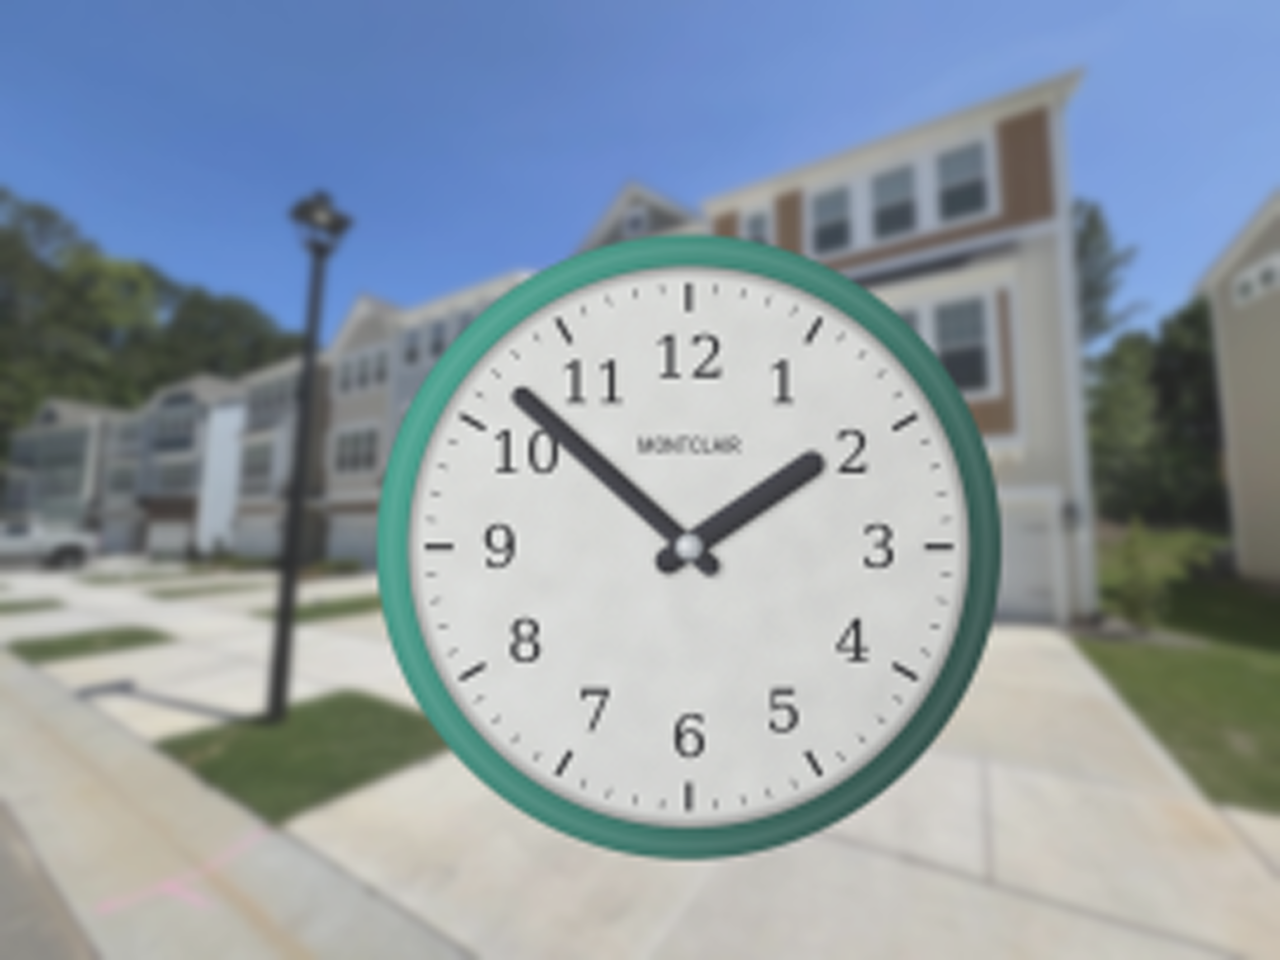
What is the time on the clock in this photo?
1:52
